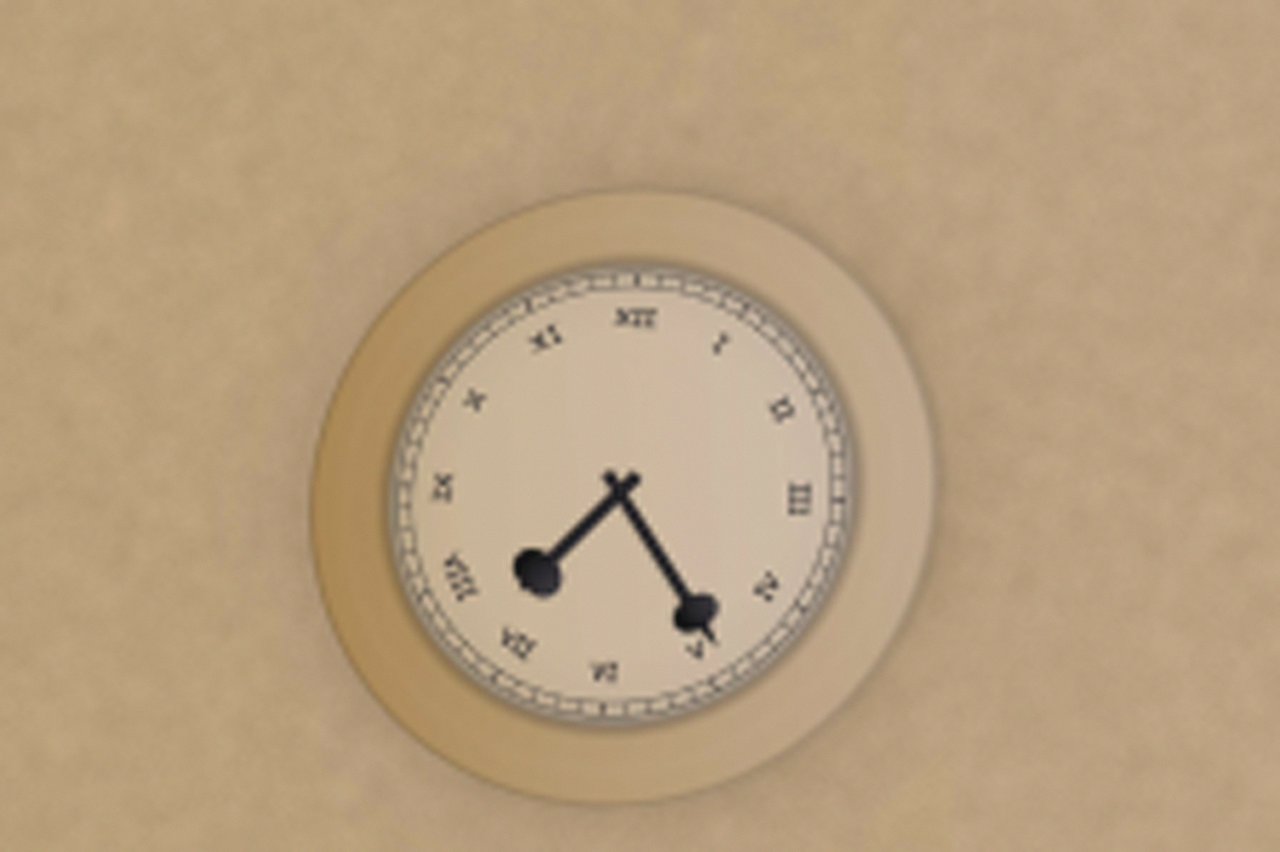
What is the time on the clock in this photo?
7:24
